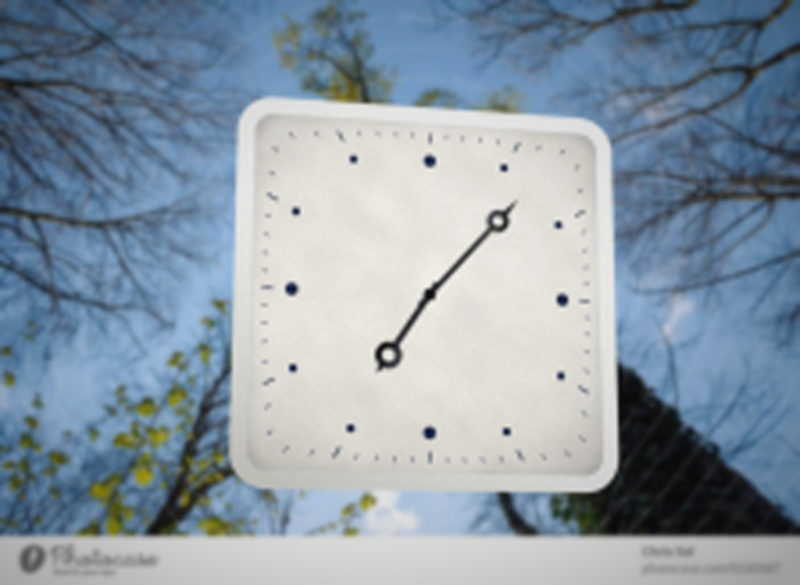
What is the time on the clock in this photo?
7:07
